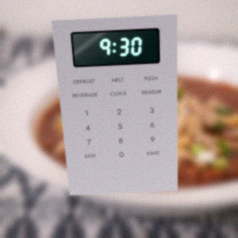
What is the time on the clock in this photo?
9:30
